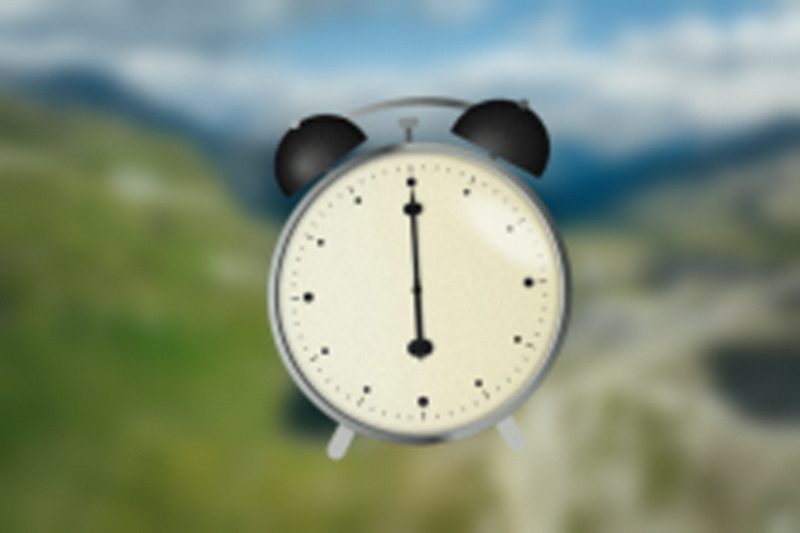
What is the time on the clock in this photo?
6:00
